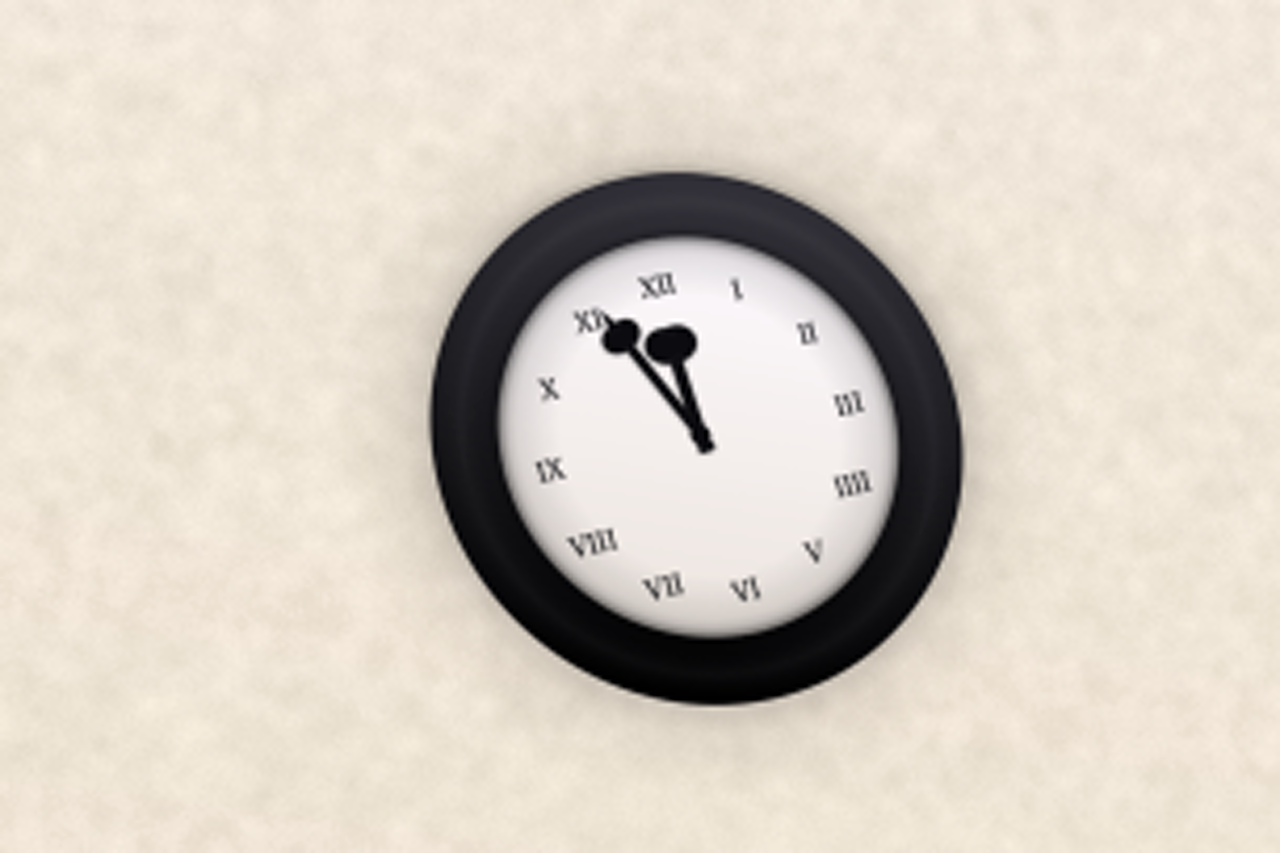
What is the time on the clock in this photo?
11:56
